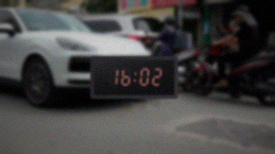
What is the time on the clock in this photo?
16:02
